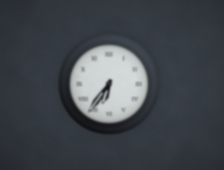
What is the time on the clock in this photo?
6:36
